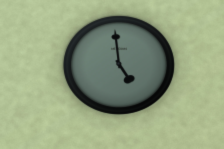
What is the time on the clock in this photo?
4:59
